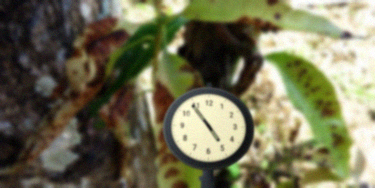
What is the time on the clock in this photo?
4:54
